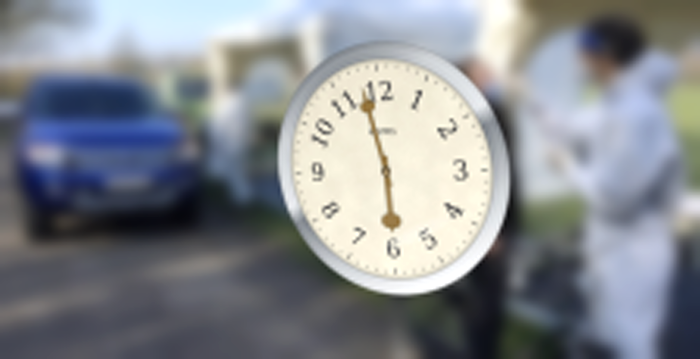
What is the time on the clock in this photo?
5:58
